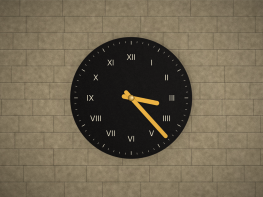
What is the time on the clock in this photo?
3:23
